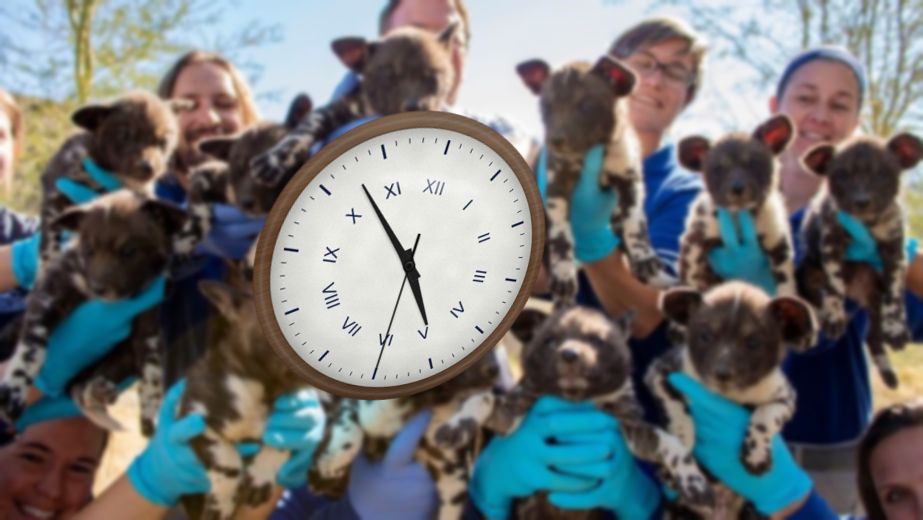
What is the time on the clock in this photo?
4:52:30
